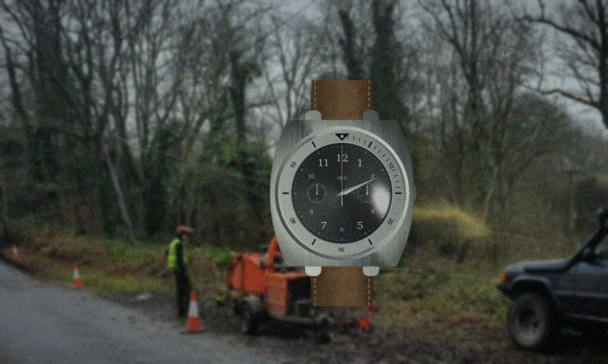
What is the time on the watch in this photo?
2:11
